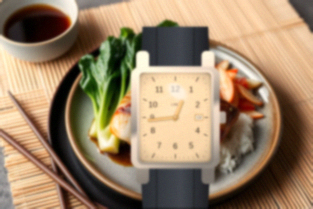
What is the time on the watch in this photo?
12:44
